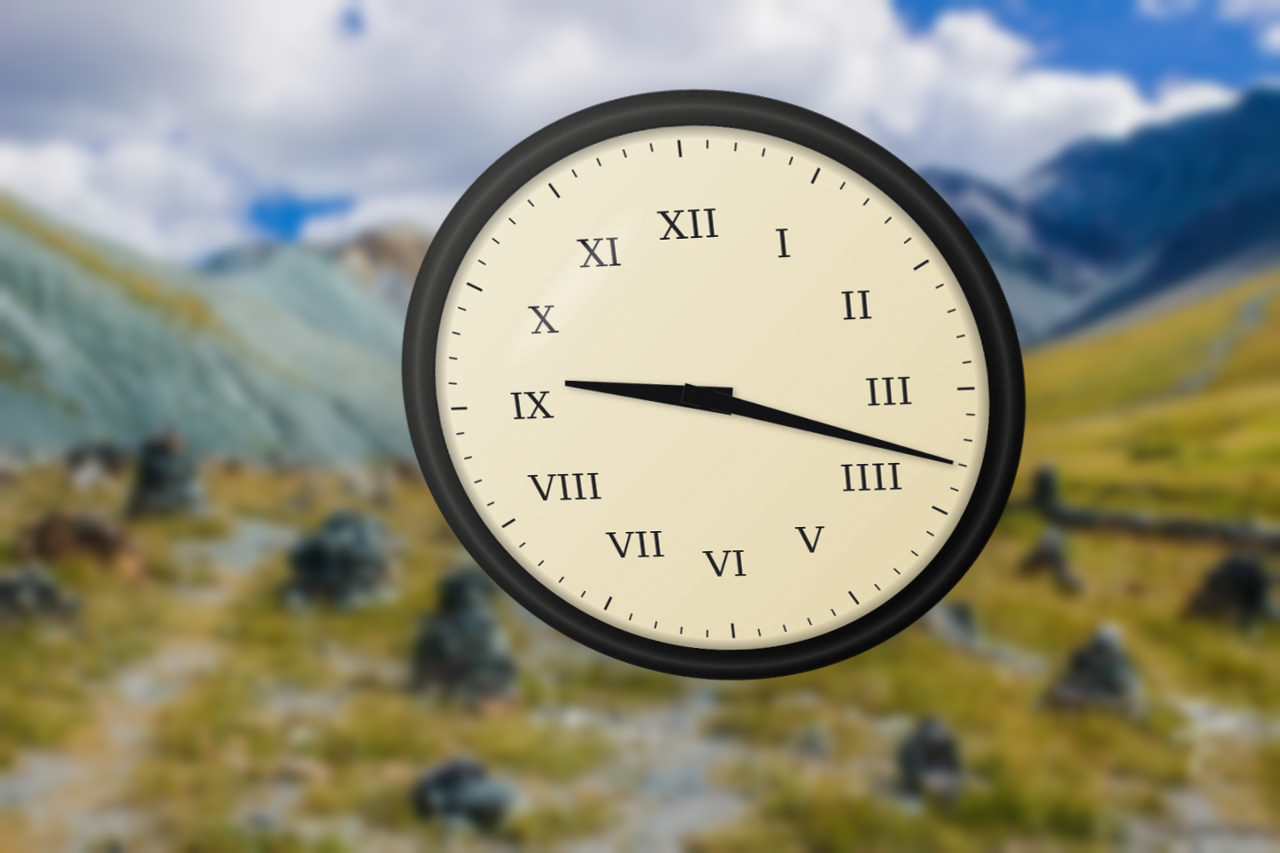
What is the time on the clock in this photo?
9:18
